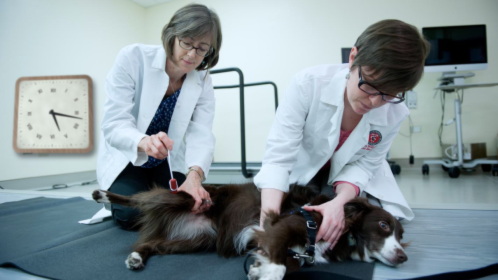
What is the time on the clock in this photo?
5:17
